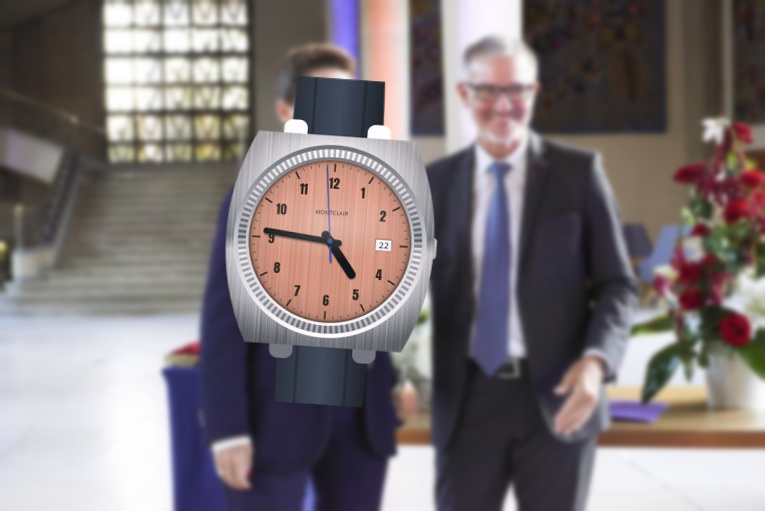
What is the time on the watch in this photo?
4:45:59
